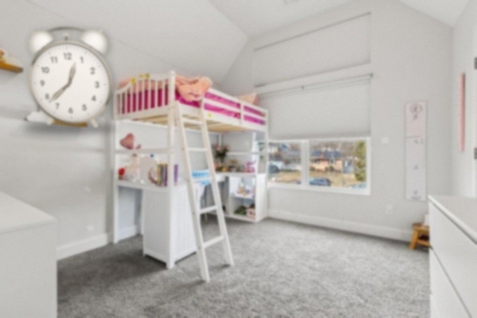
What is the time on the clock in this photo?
12:38
